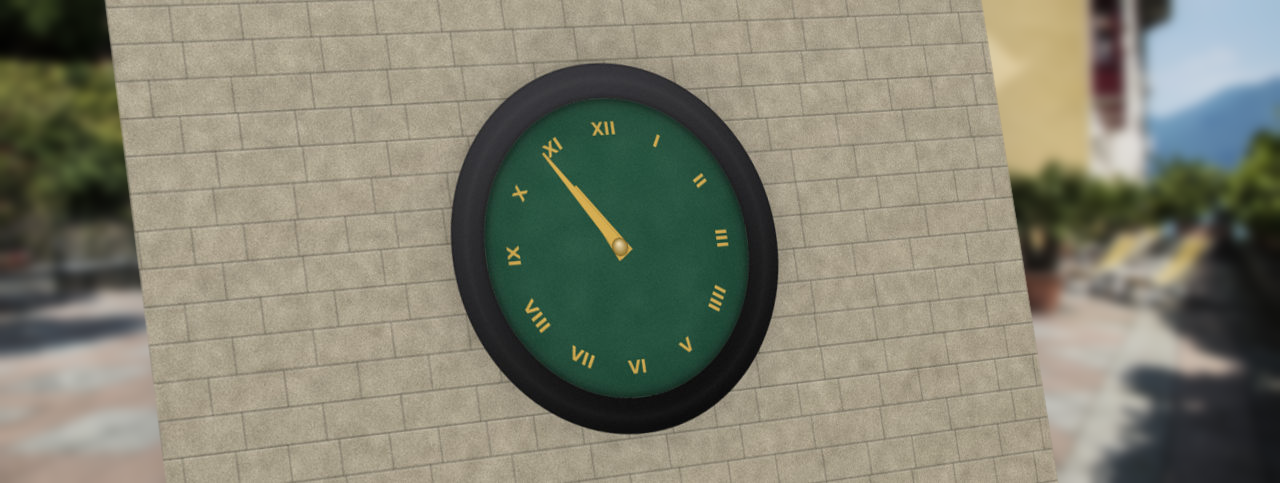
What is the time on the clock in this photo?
10:54
